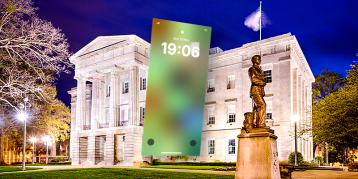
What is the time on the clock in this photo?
19:06
